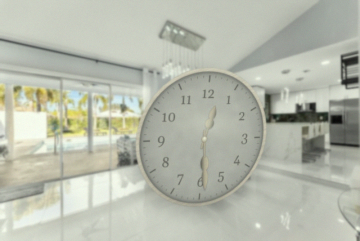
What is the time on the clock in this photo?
12:29
